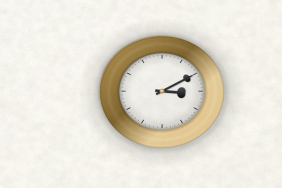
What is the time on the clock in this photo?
3:10
